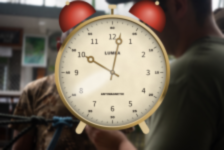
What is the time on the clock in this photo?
10:02
